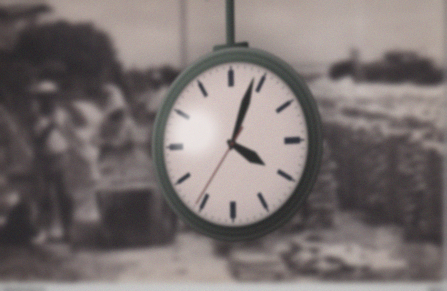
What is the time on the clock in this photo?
4:03:36
